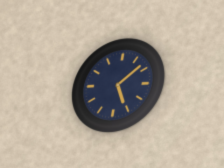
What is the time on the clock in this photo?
5:08
